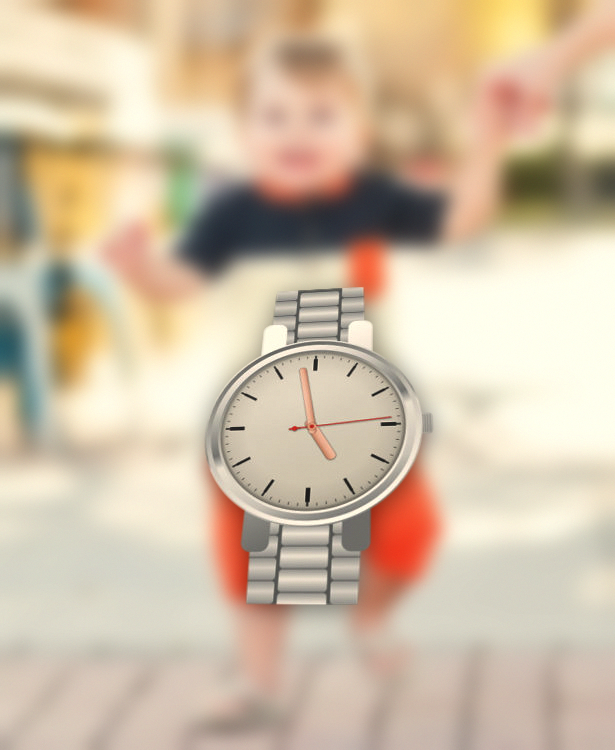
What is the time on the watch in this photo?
4:58:14
